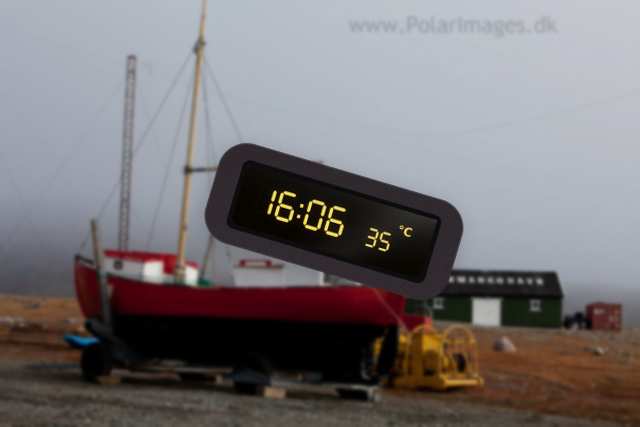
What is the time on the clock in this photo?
16:06
